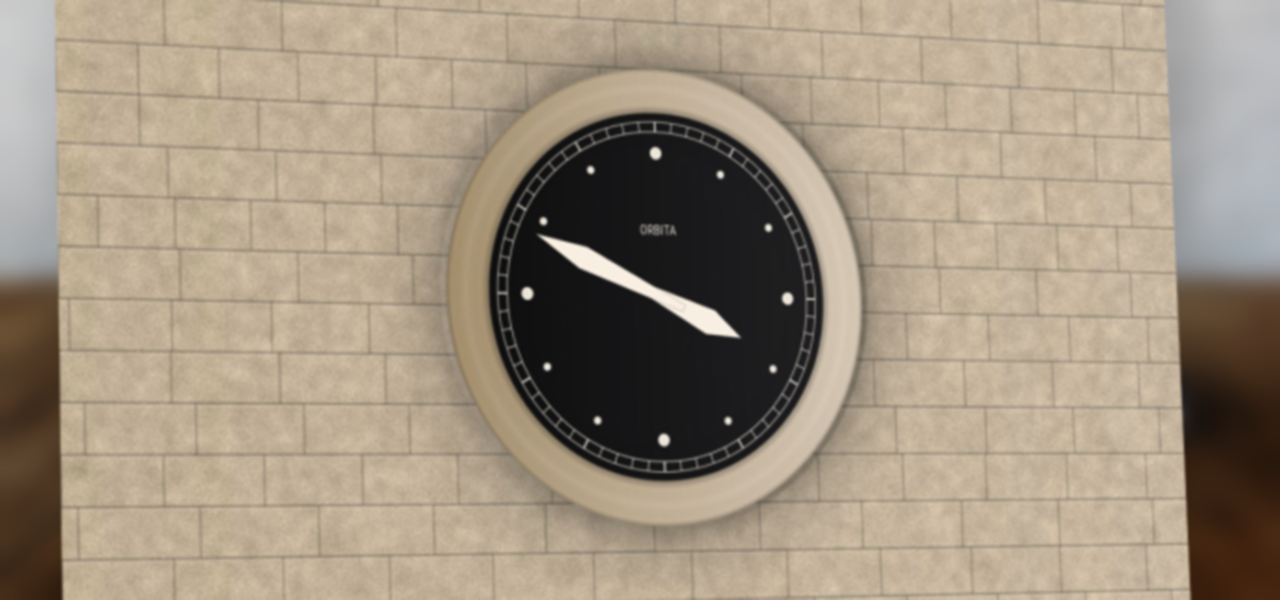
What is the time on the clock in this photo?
3:49
